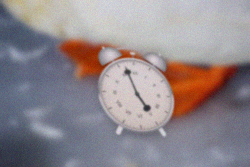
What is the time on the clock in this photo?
4:57
